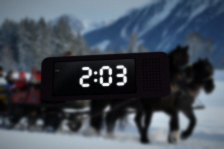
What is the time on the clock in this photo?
2:03
